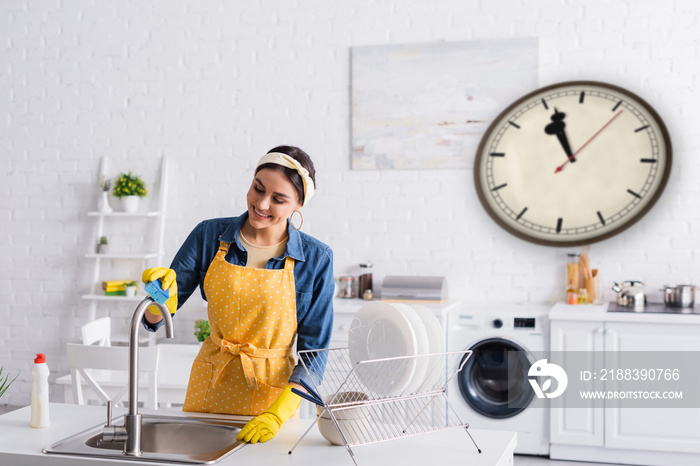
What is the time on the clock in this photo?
10:56:06
